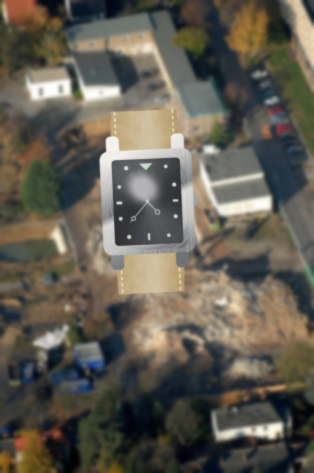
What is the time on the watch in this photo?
4:37
